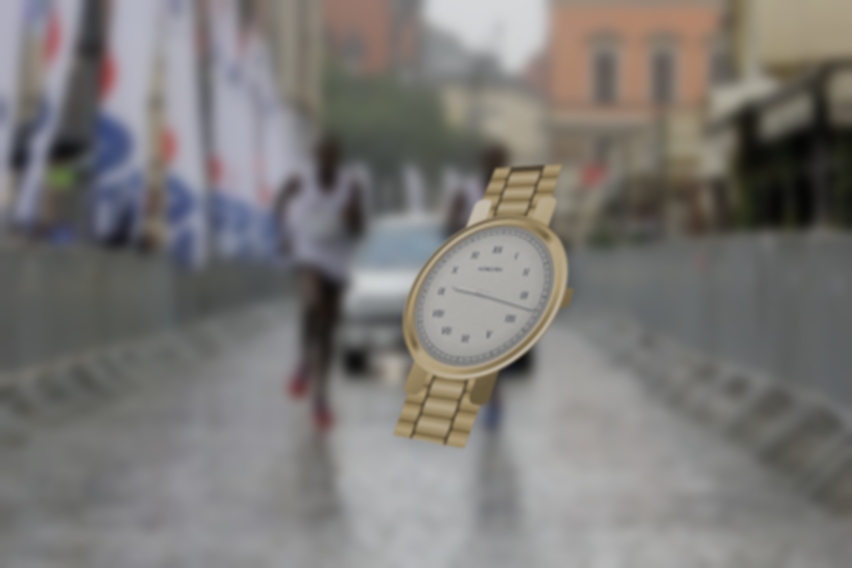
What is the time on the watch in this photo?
9:17
